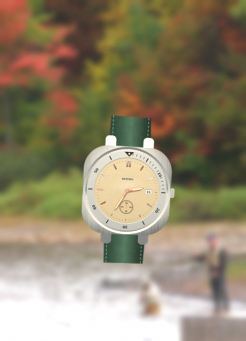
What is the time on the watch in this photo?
2:35
